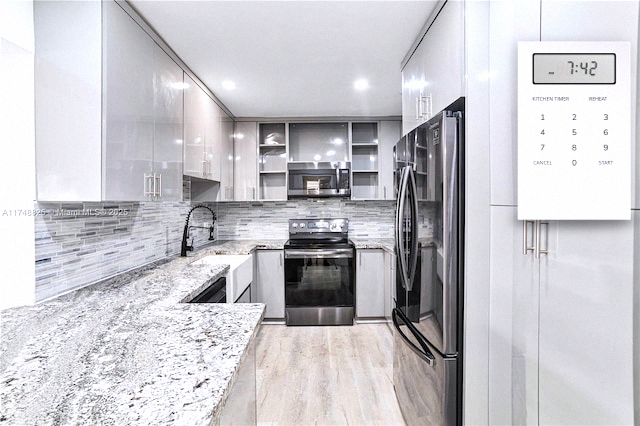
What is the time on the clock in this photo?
7:42
